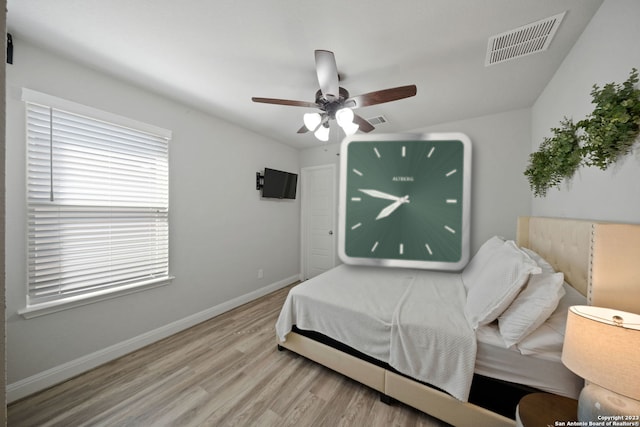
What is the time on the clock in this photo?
7:47
